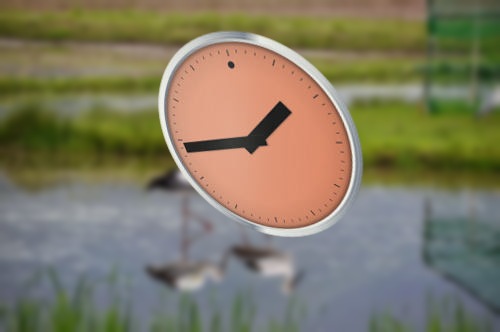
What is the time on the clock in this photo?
1:44
